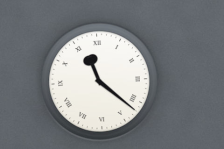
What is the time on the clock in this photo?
11:22
